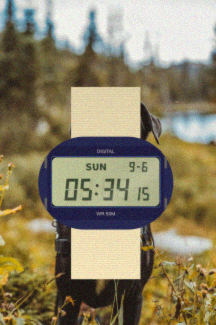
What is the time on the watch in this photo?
5:34:15
